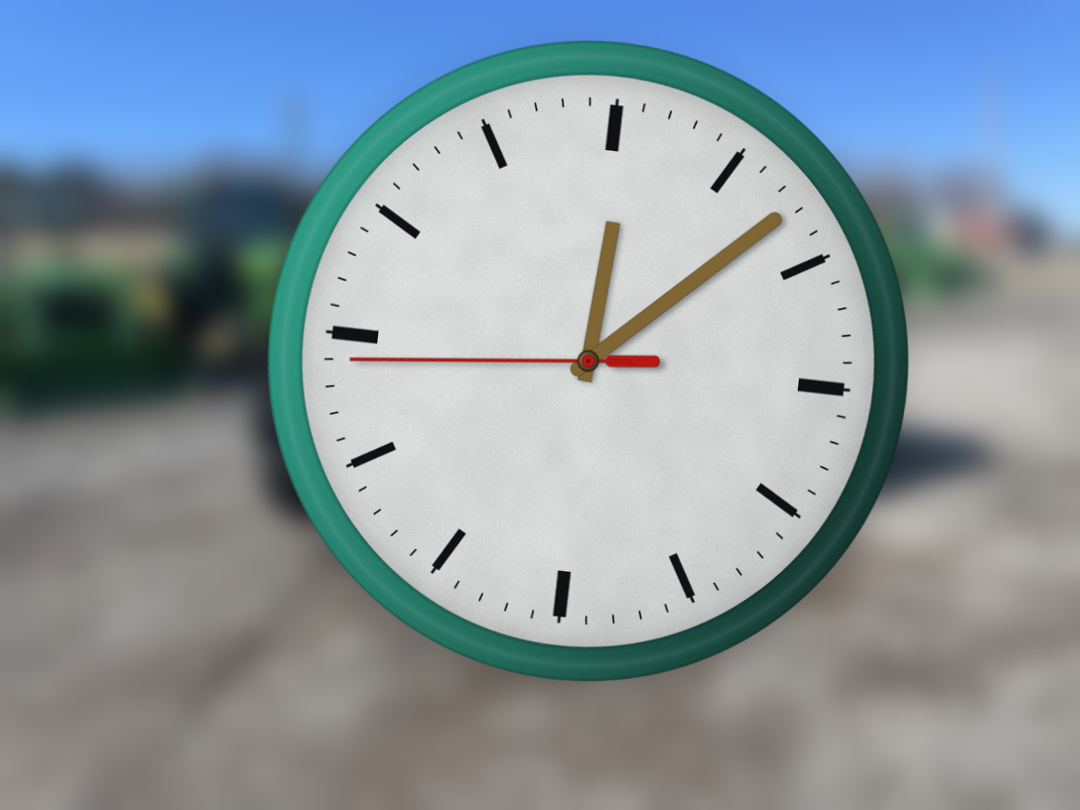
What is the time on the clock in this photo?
12:07:44
